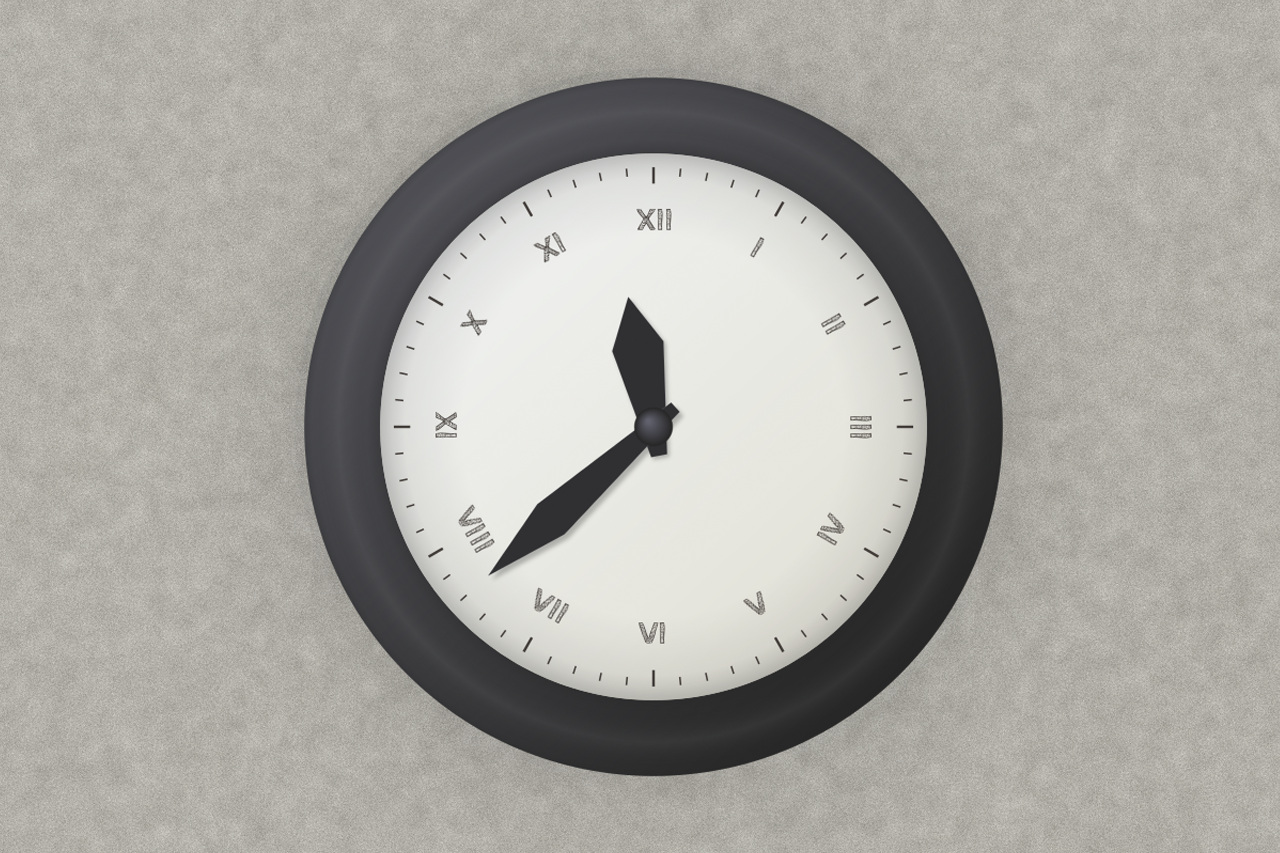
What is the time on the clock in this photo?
11:38
